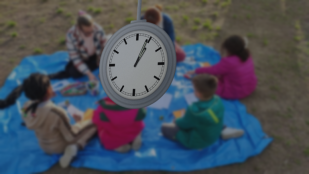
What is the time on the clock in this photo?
1:04
